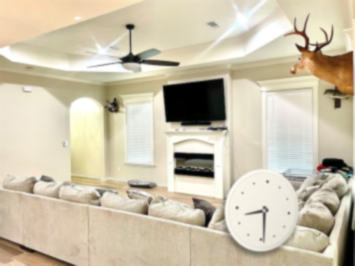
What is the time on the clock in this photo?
8:29
